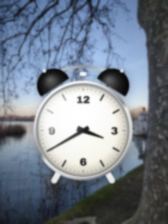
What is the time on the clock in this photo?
3:40
